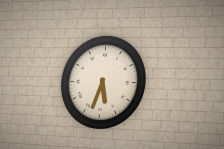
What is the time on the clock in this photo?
5:33
